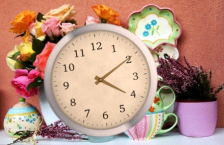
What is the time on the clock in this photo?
4:10
